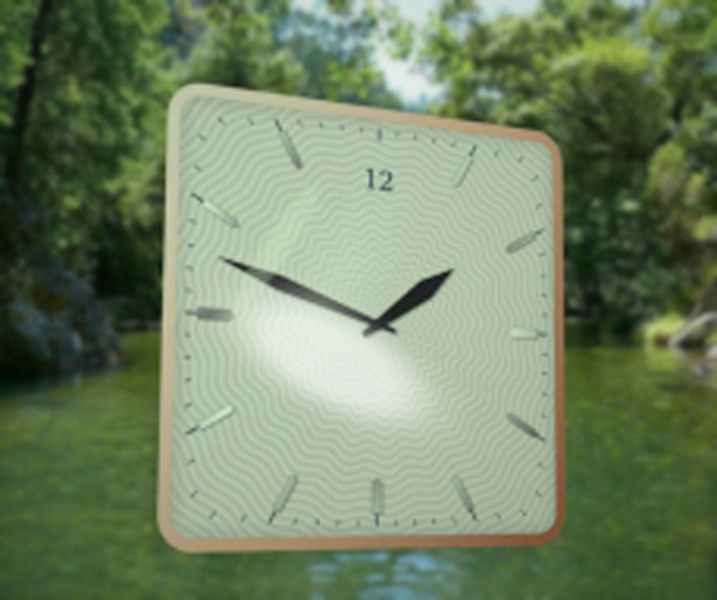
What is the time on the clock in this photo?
1:48
